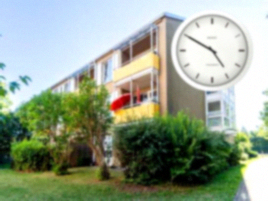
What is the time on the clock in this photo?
4:50
